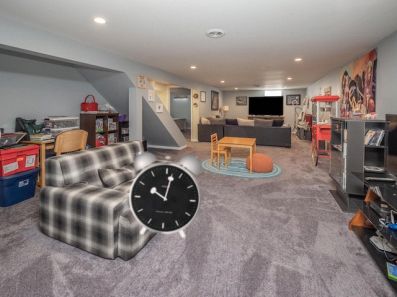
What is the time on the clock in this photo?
10:02
